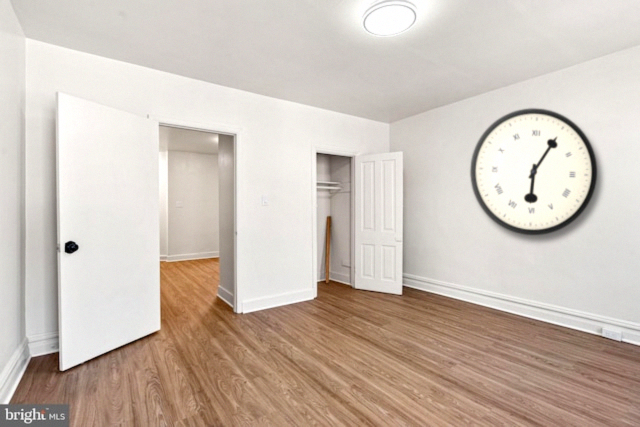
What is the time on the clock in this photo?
6:05
